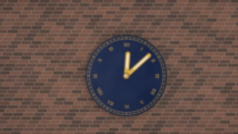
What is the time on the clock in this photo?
12:08
